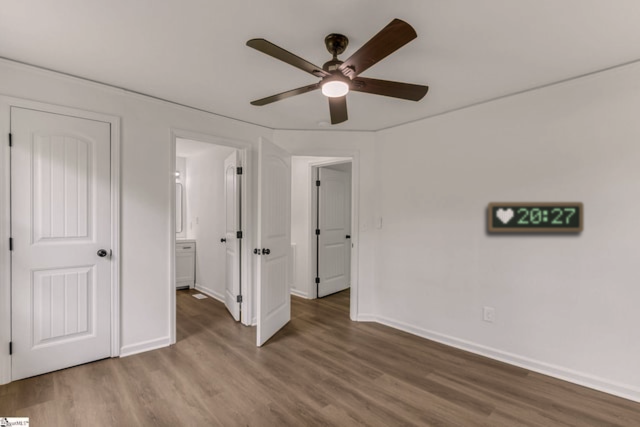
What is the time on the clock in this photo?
20:27
